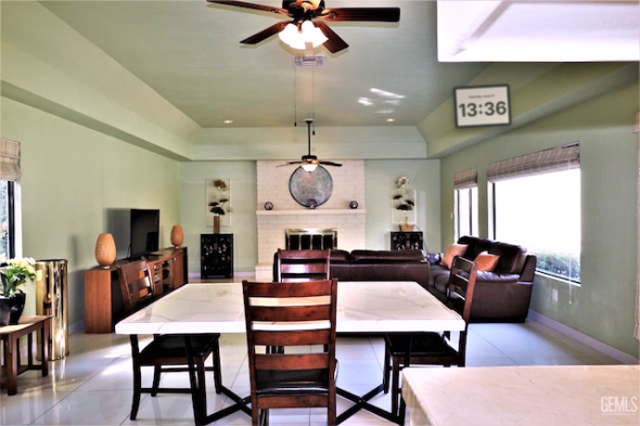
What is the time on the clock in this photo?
13:36
